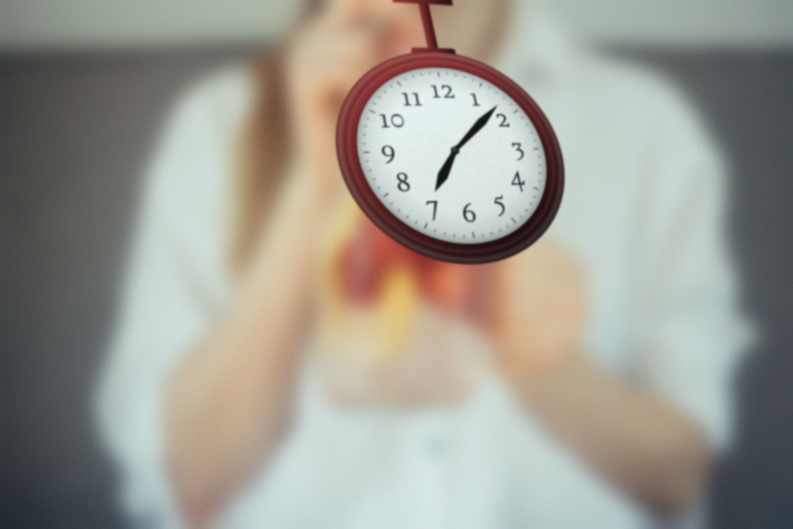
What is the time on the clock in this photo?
7:08
